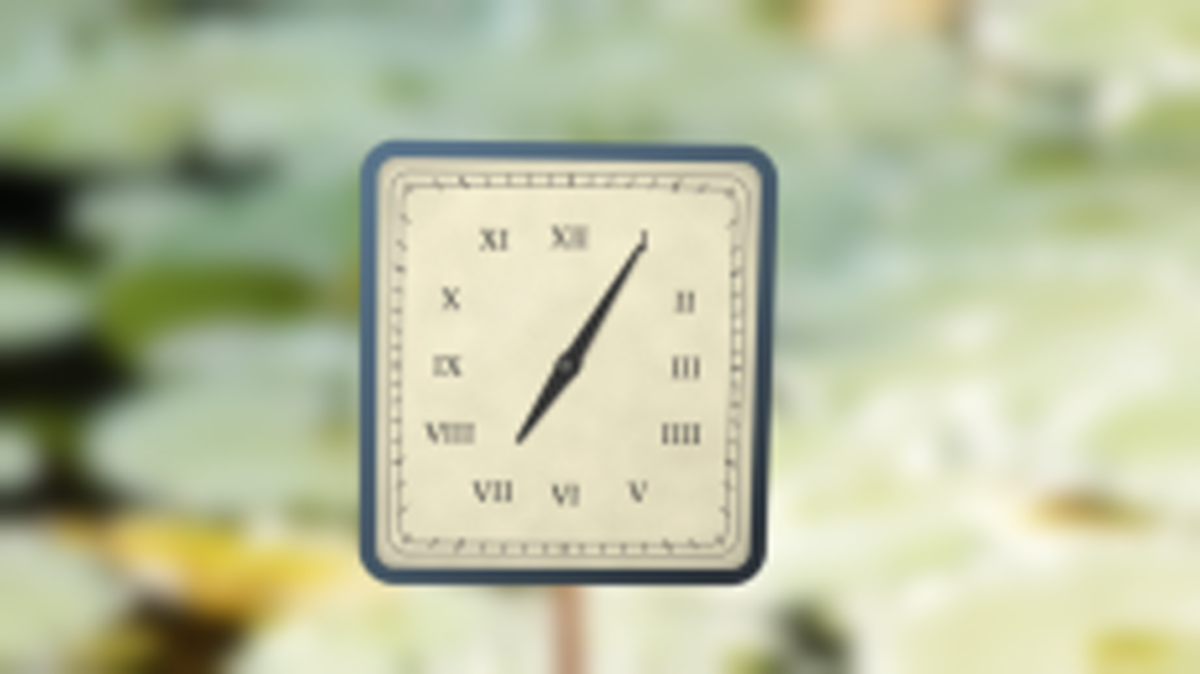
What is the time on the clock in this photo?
7:05
